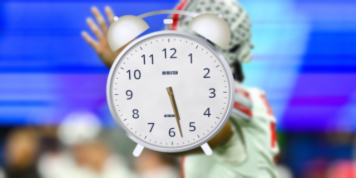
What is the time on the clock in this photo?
5:28
